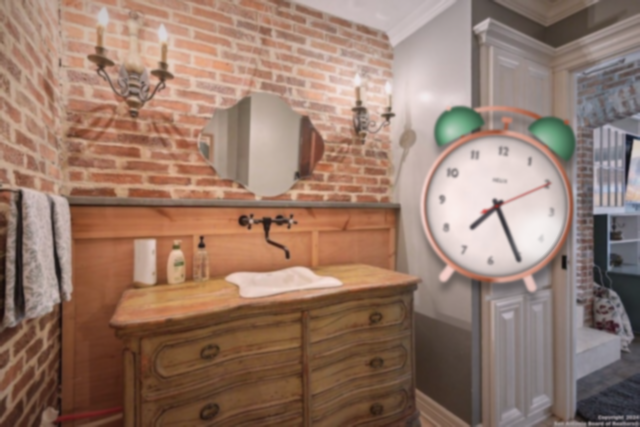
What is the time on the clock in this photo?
7:25:10
